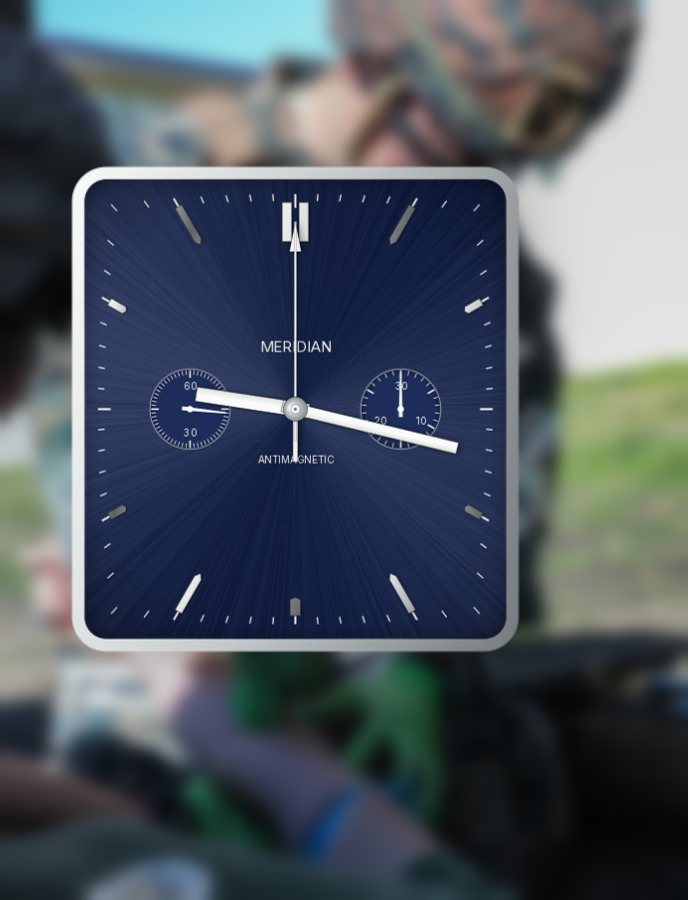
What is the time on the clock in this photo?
9:17:16
